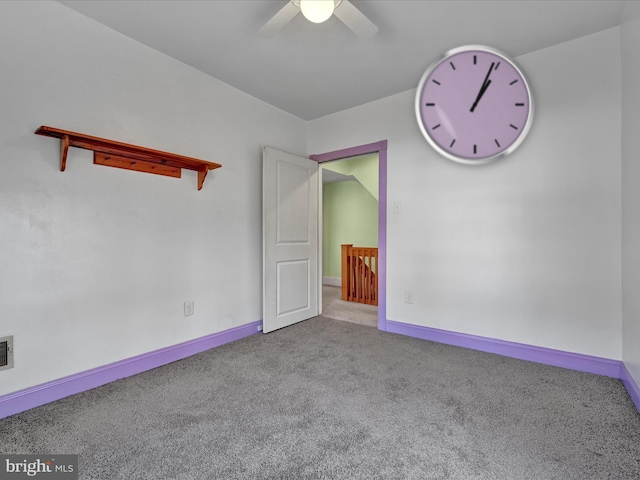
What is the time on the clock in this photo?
1:04
